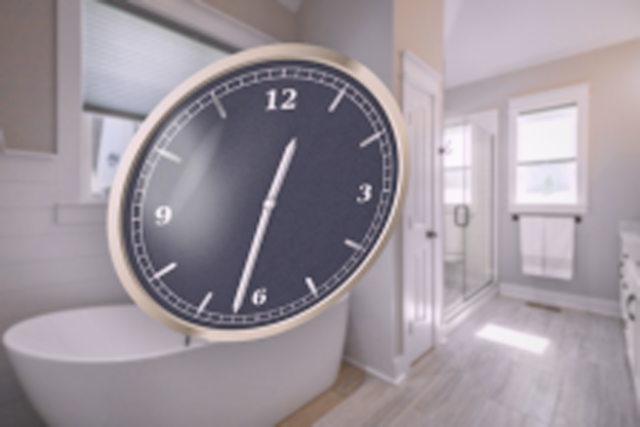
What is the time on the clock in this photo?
12:32
